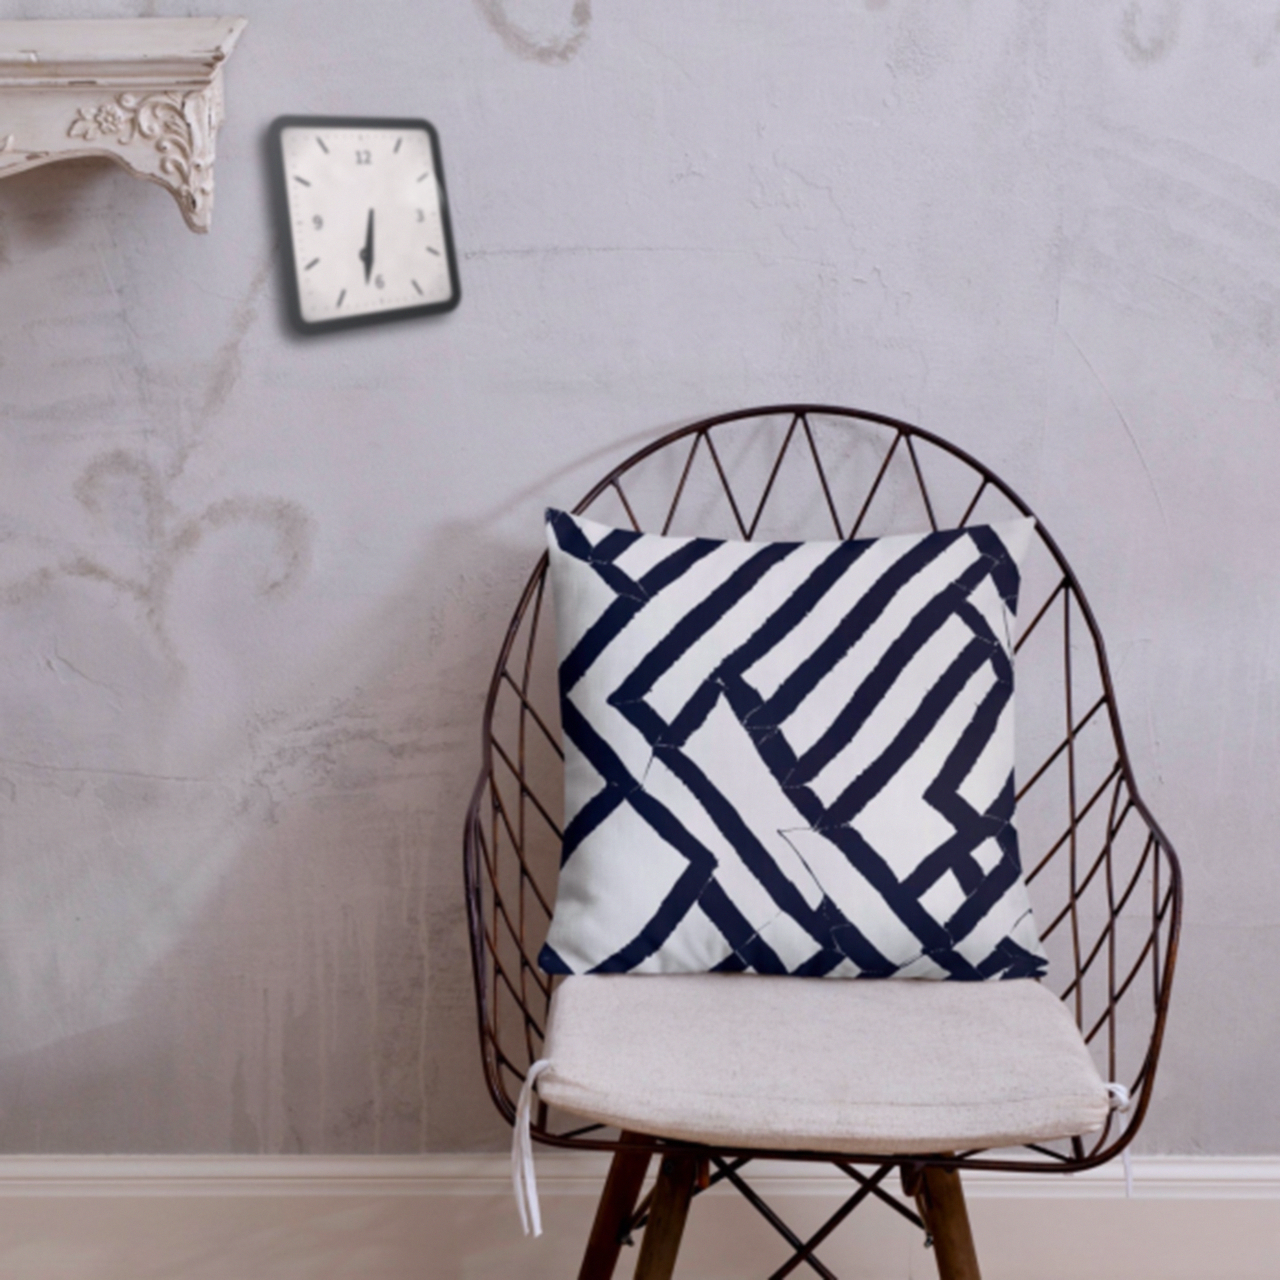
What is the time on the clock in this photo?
6:32
